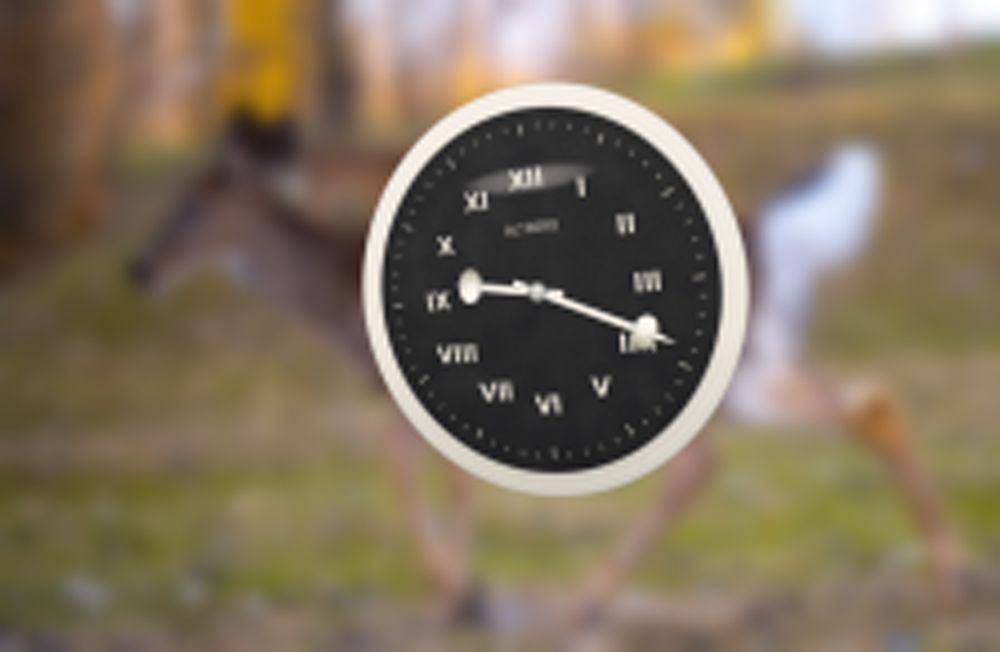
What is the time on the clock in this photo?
9:19
